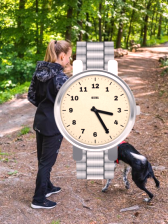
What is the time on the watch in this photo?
3:25
